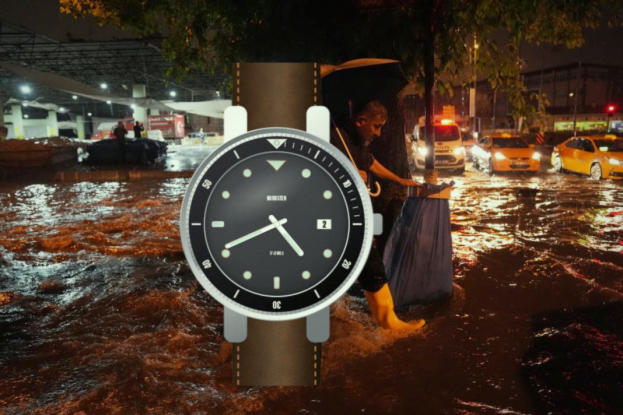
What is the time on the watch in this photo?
4:41
